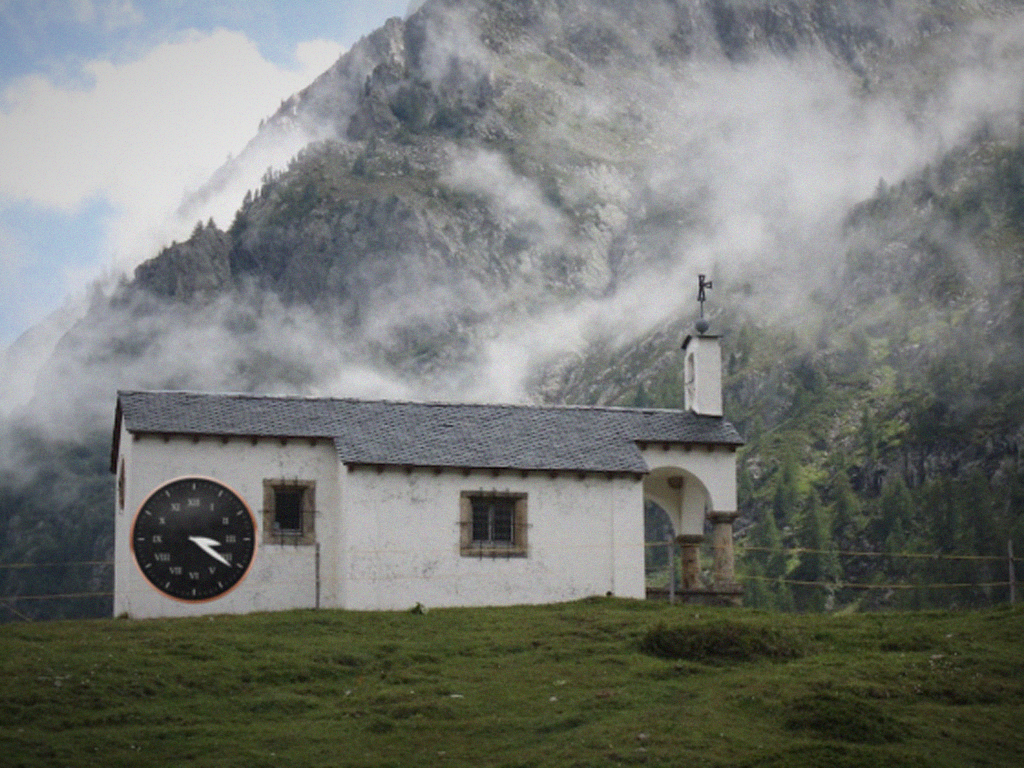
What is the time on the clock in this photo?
3:21
